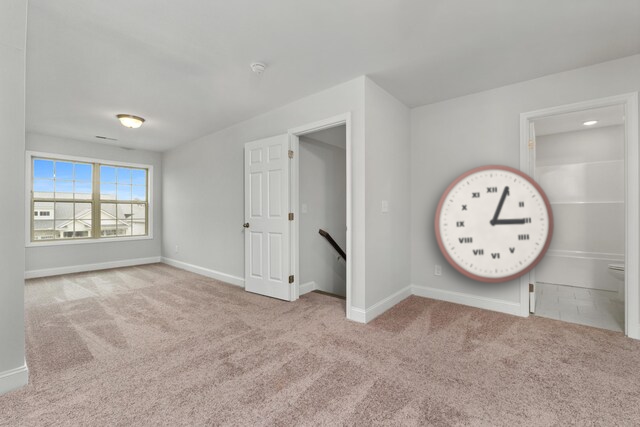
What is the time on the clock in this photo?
3:04
